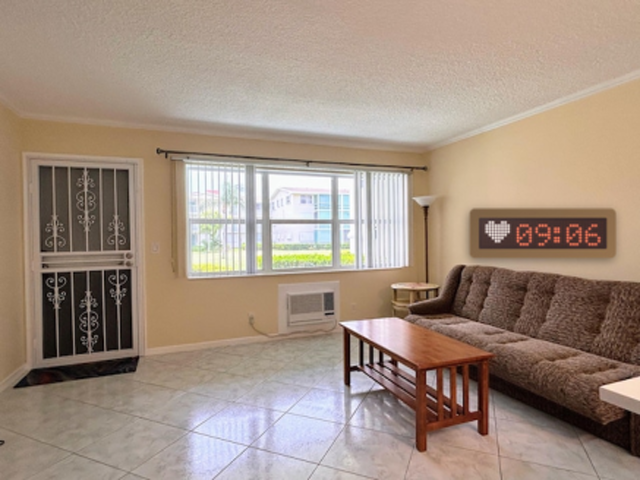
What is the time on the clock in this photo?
9:06
